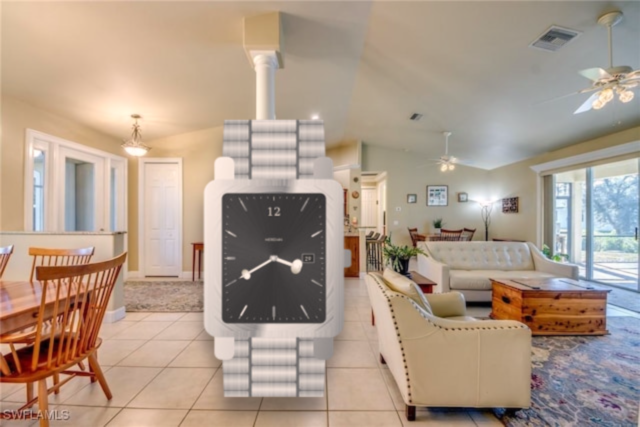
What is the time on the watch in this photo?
3:40
